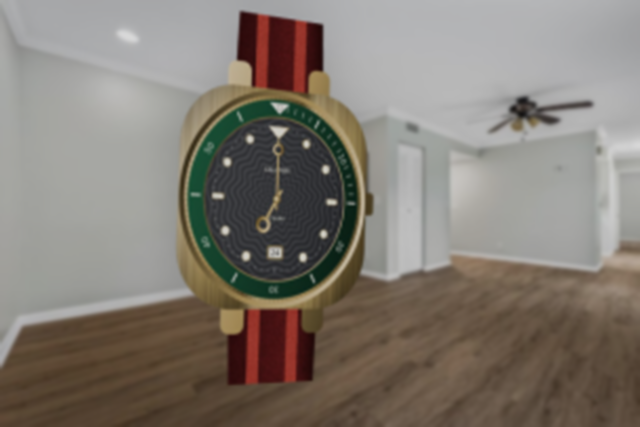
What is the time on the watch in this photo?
7:00
